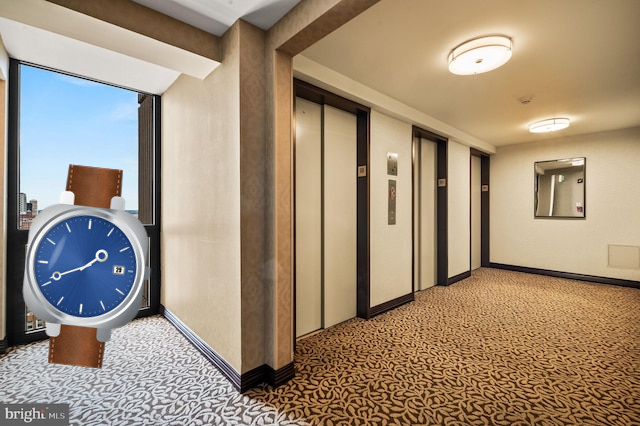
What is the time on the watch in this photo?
1:41
